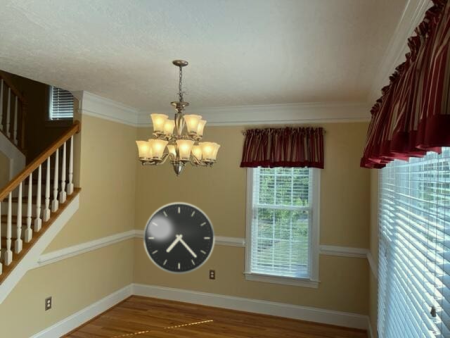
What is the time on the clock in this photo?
7:23
